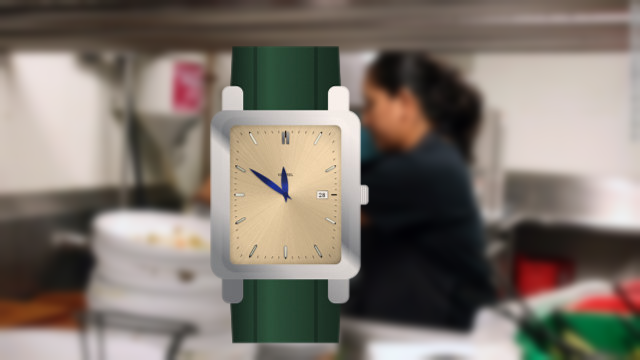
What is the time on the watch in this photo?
11:51
